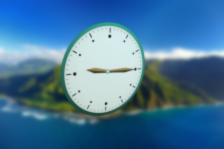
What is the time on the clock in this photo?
9:15
